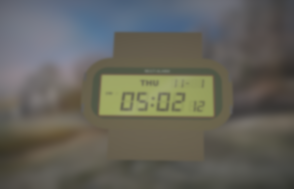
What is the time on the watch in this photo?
5:02
